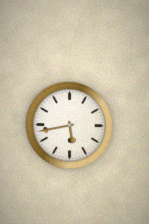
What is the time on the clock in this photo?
5:43
